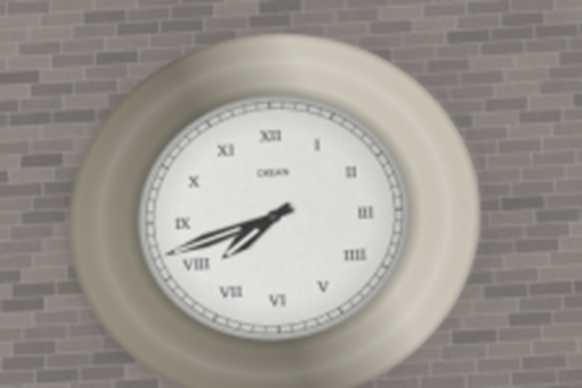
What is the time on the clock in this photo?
7:42
